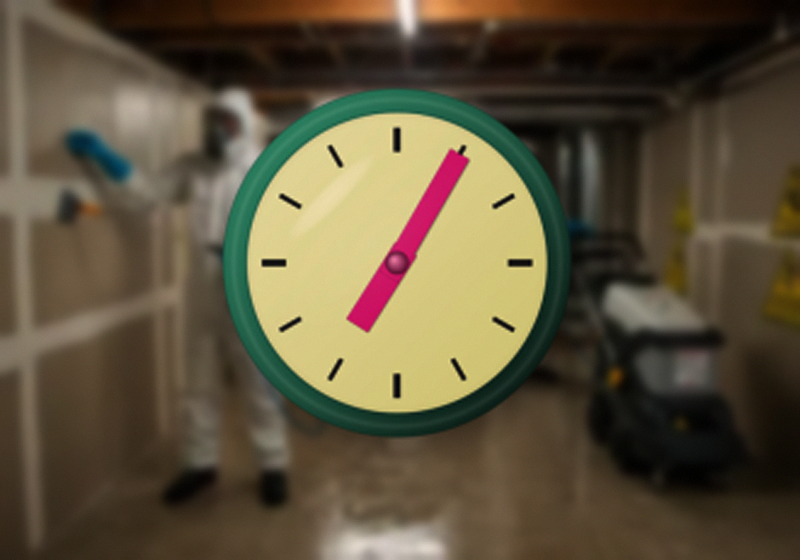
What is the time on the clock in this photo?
7:05
